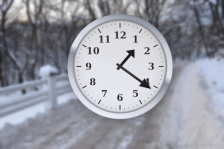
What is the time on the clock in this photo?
1:21
